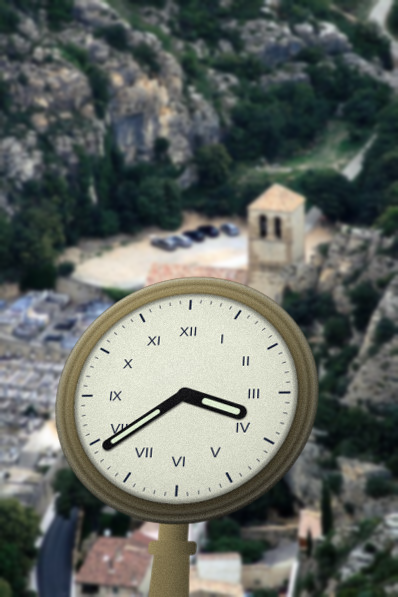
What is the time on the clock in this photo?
3:39
